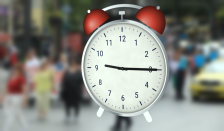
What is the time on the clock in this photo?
9:15
